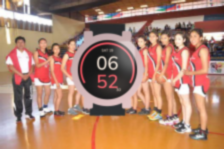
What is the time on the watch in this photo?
6:52
